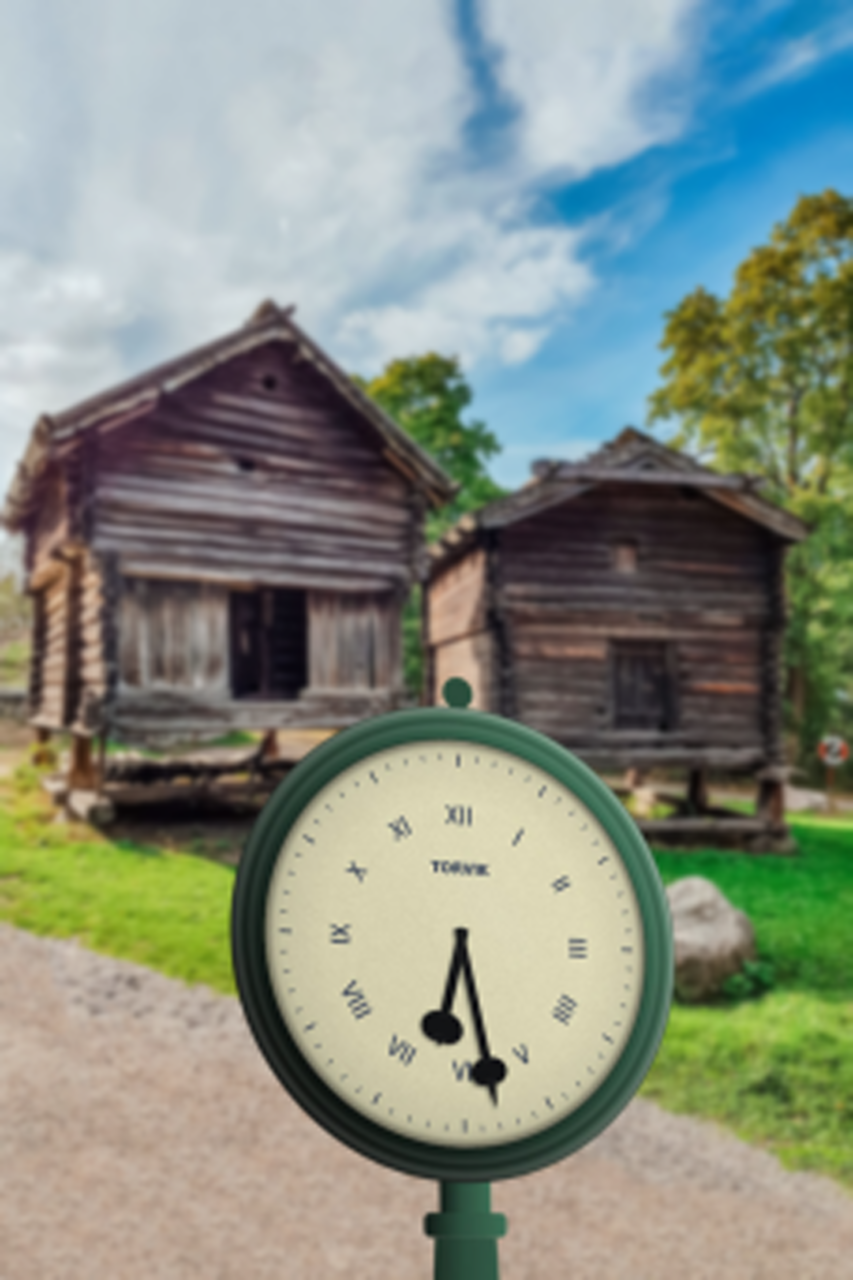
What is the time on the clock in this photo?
6:28
